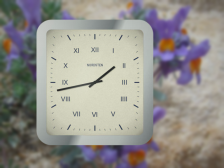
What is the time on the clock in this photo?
1:43
